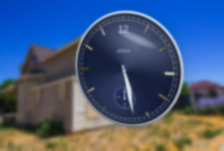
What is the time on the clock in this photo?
5:28
